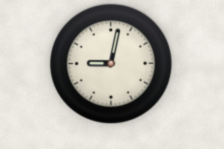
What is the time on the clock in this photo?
9:02
